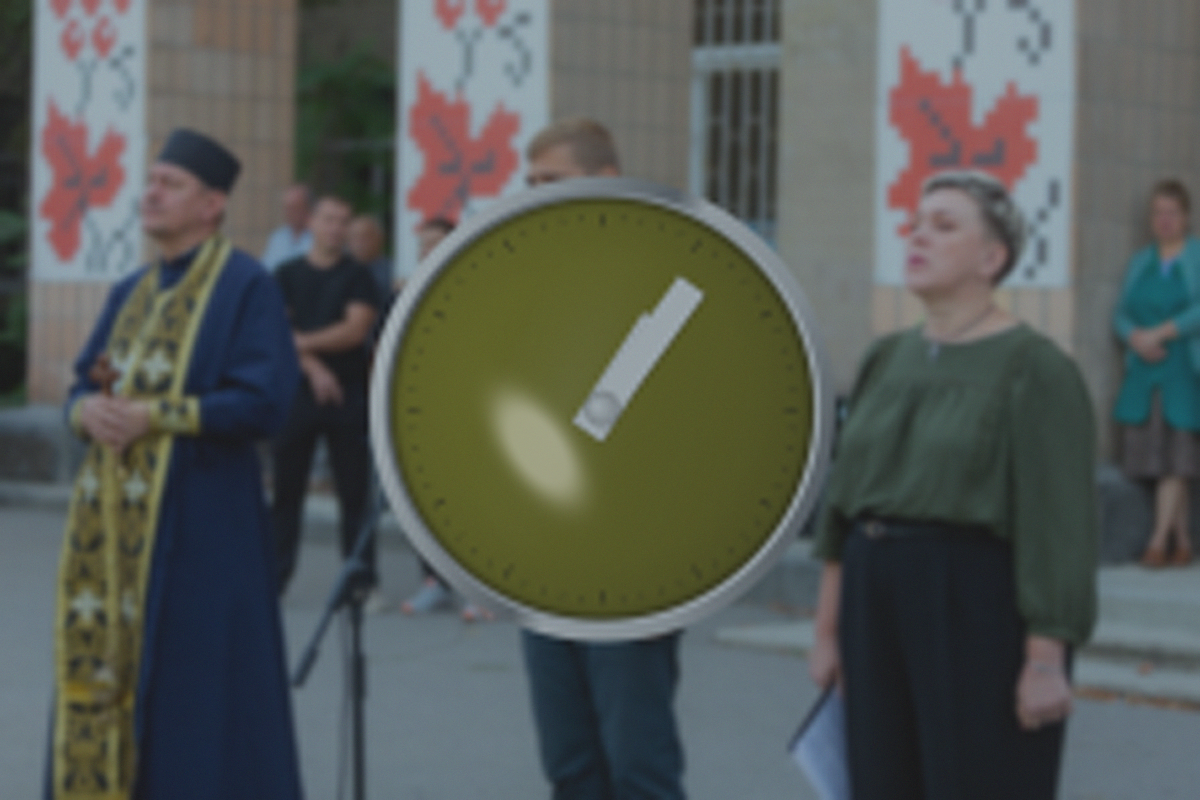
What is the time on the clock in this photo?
1:06
